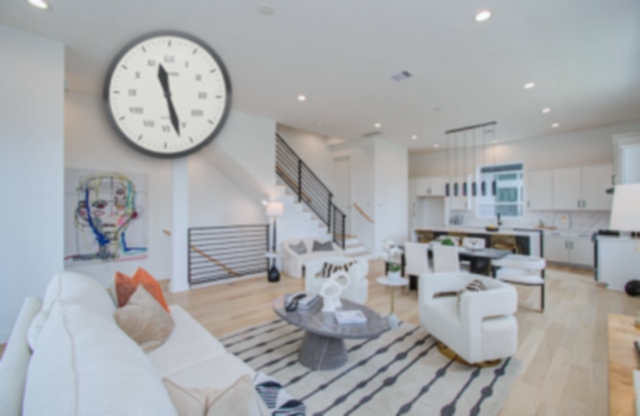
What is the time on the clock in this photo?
11:27
